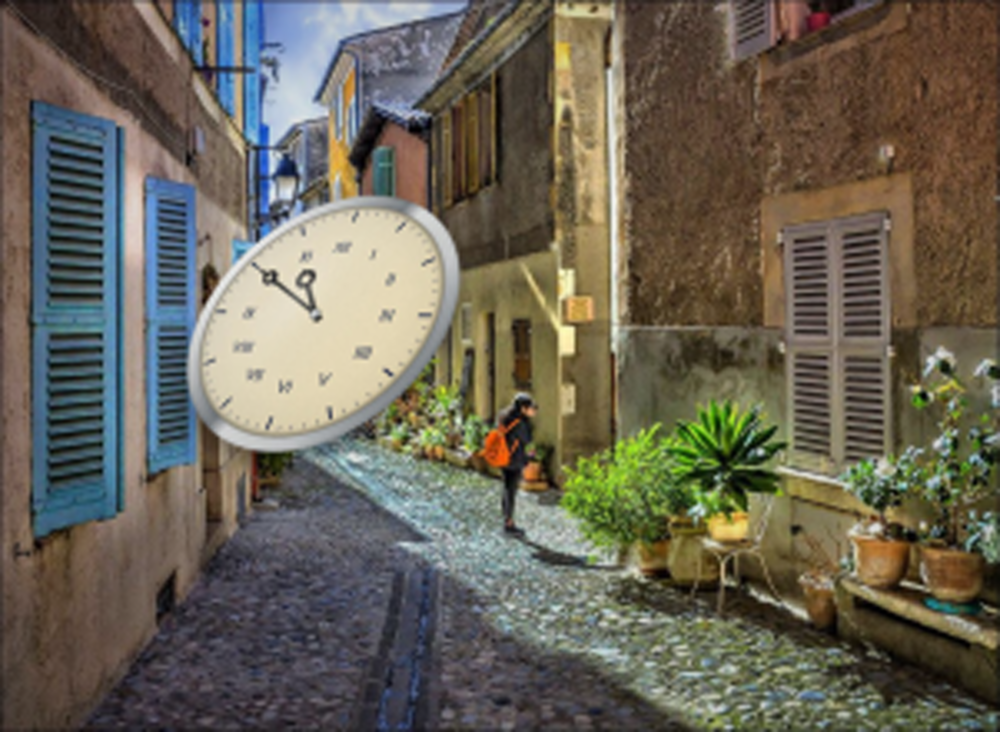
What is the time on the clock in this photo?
10:50
